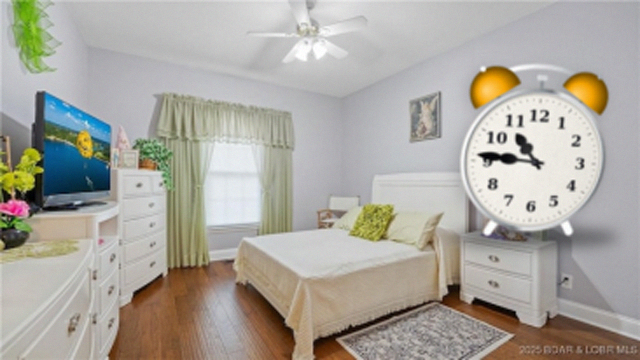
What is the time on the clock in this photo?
10:46
